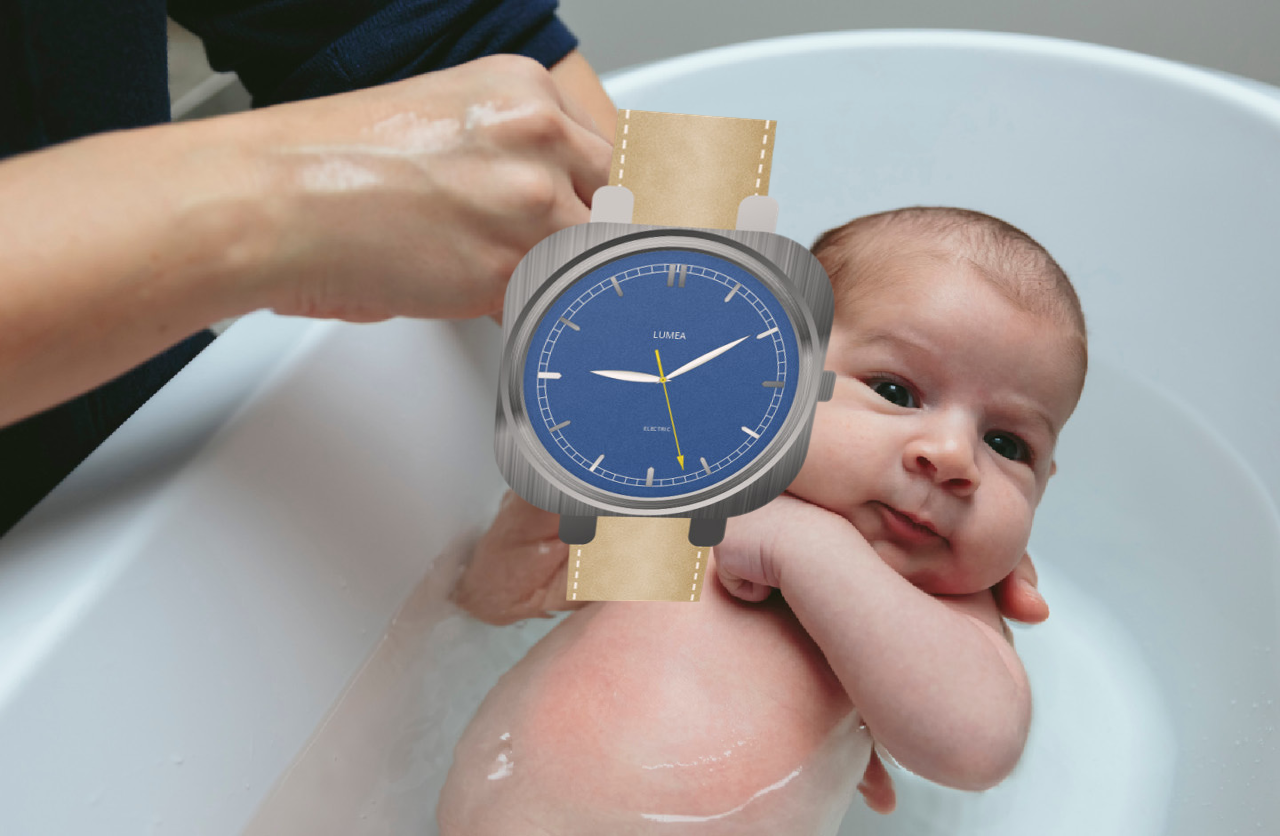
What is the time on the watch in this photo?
9:09:27
